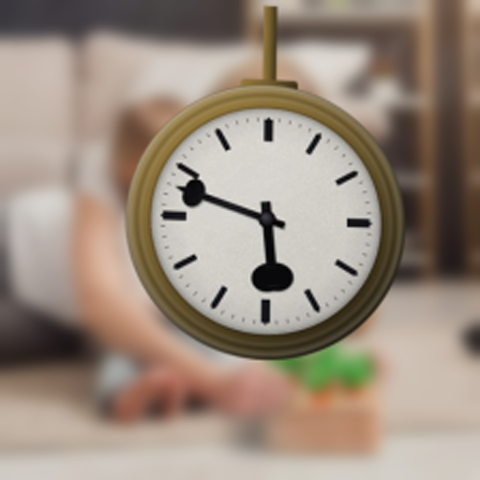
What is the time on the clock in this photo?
5:48
